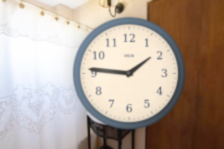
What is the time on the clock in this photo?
1:46
